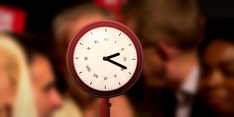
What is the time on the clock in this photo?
2:19
